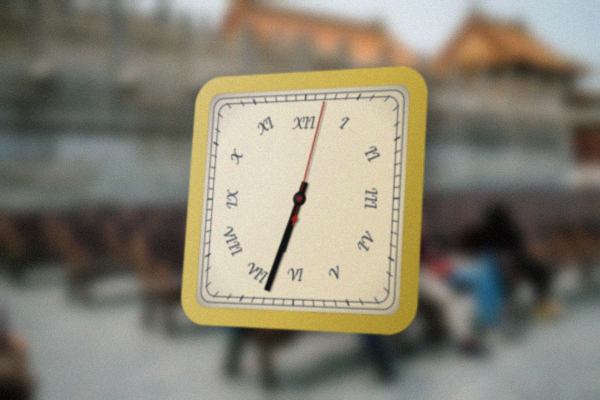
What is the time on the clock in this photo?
6:33:02
